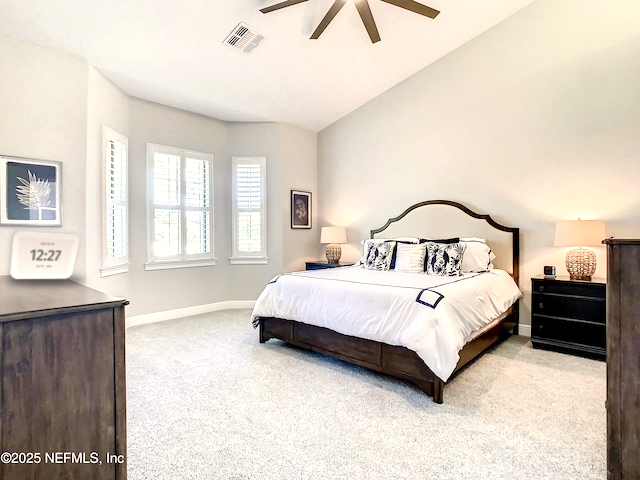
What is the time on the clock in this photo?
12:27
